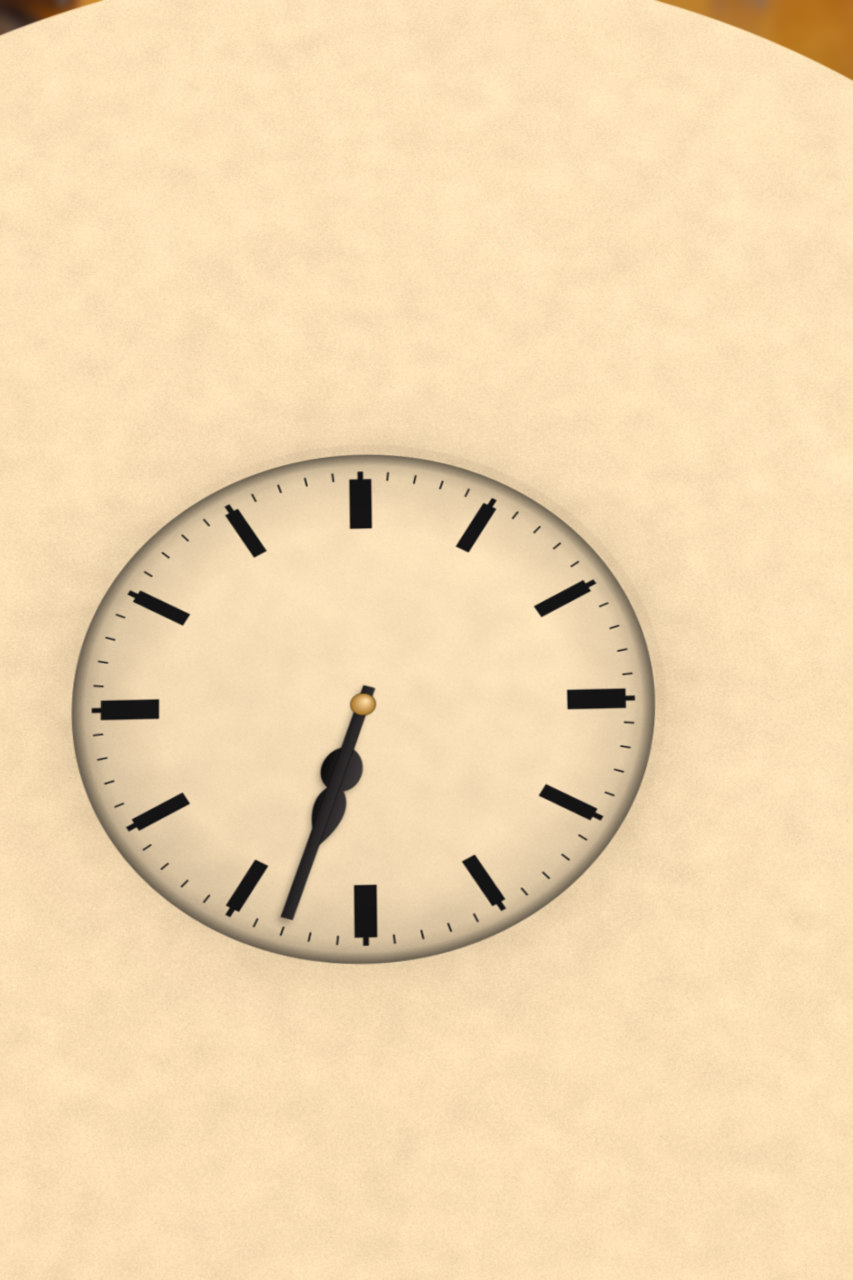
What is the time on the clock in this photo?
6:33
